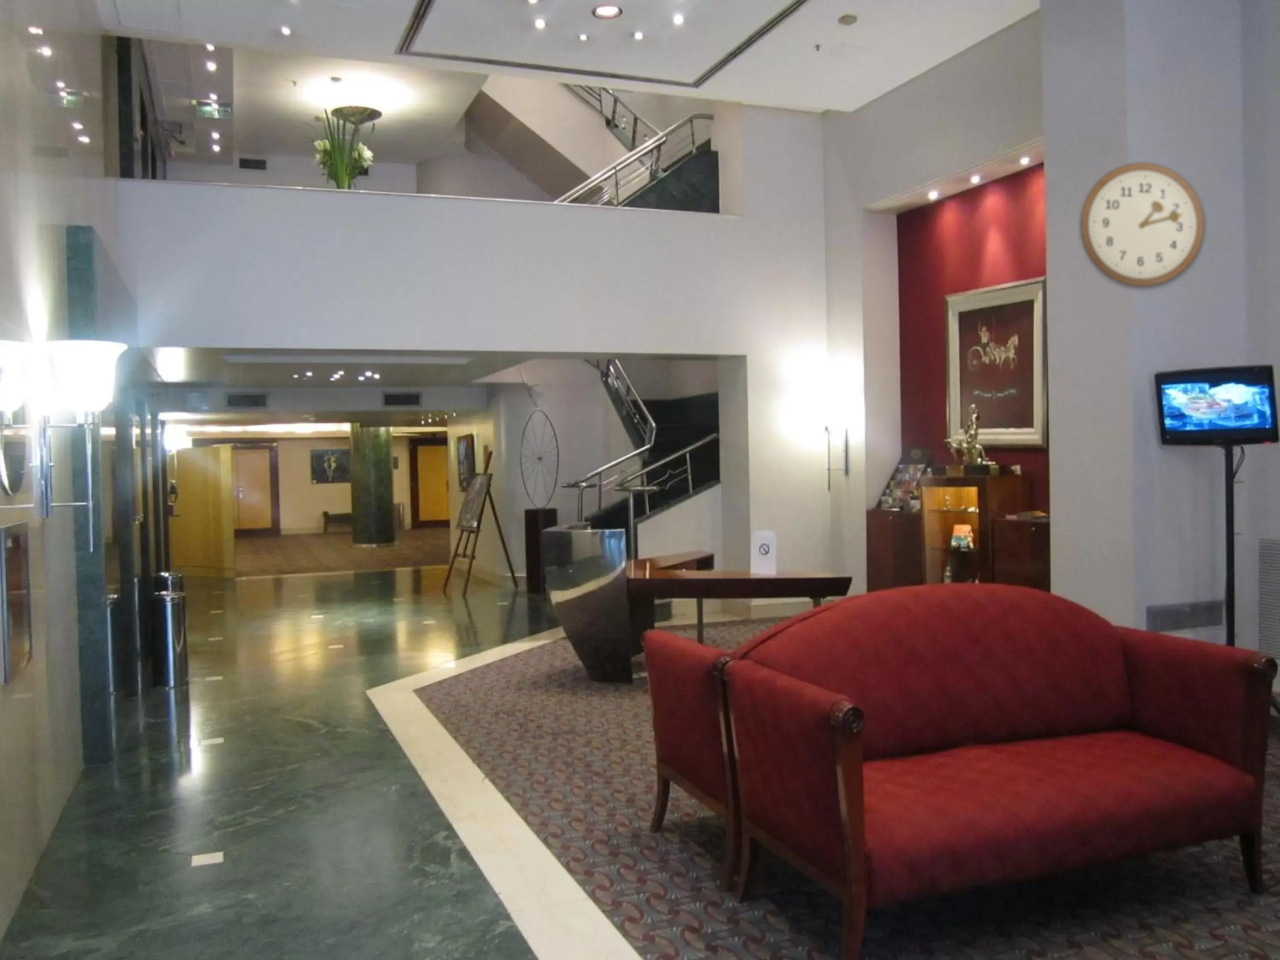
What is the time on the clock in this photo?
1:12
